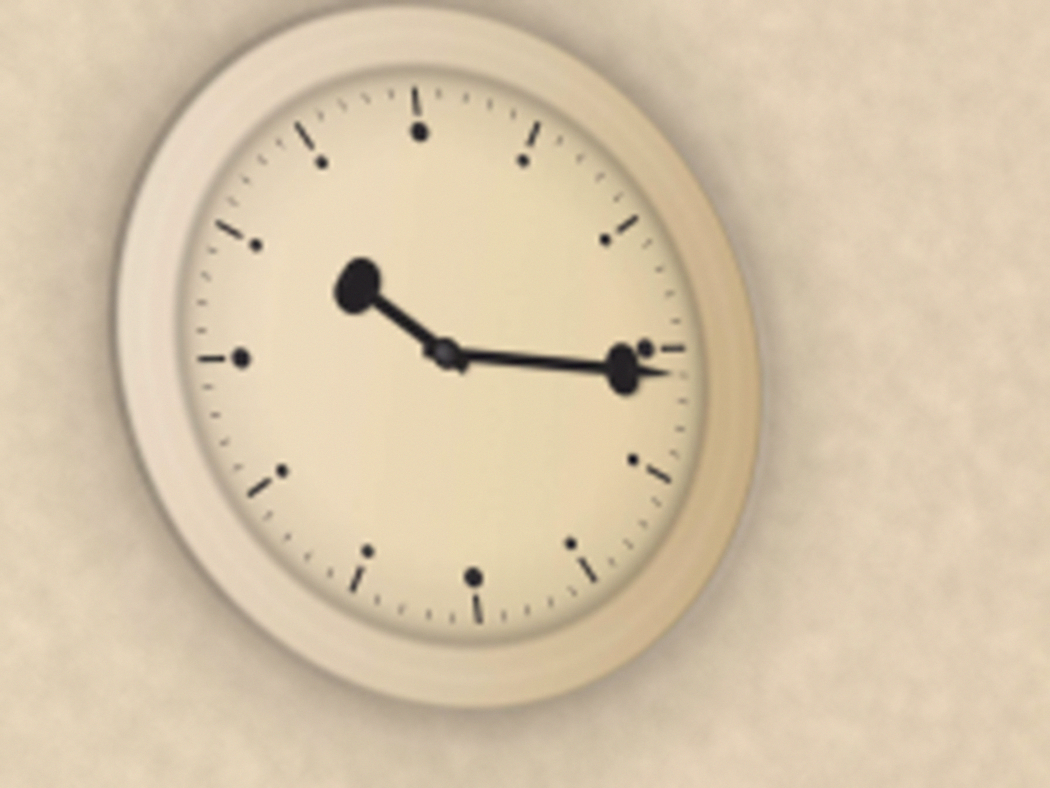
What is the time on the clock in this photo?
10:16
